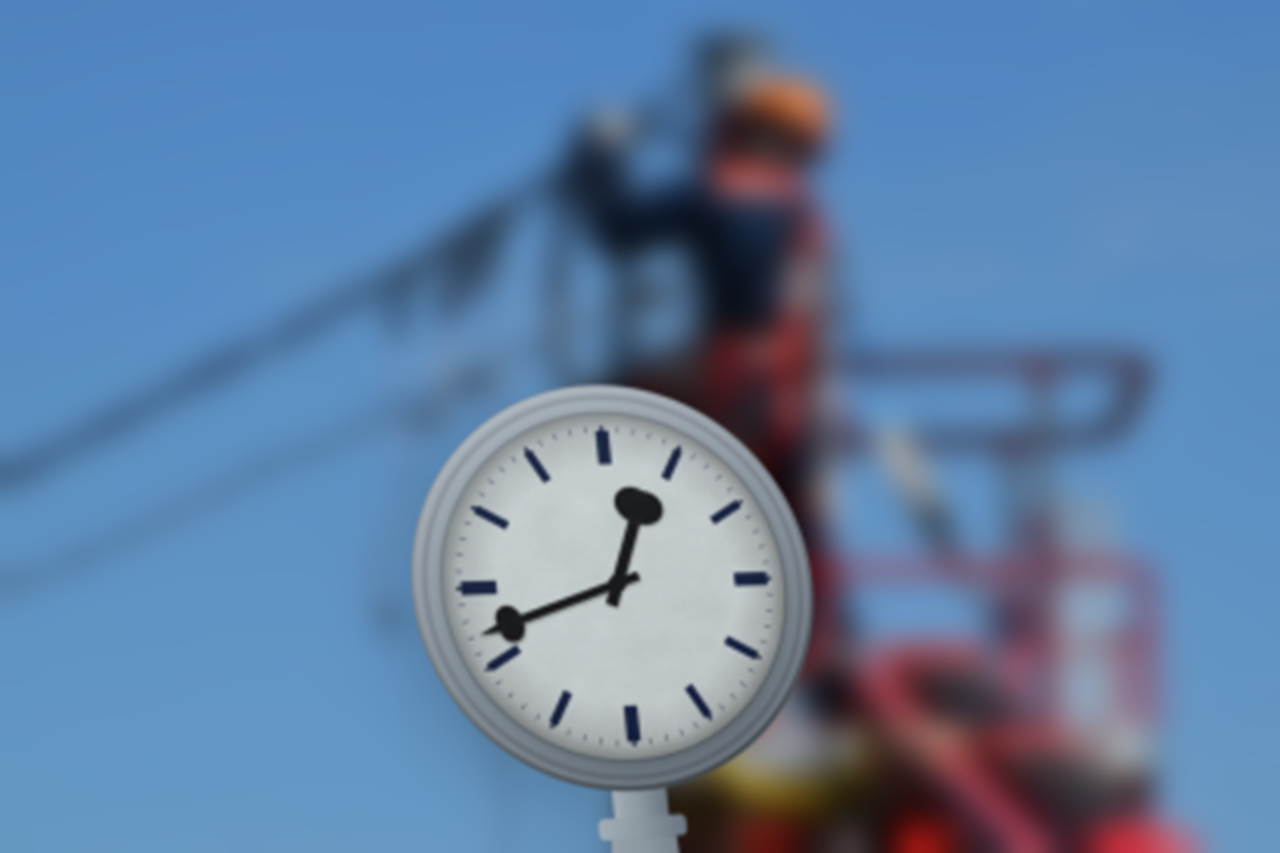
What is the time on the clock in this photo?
12:42
